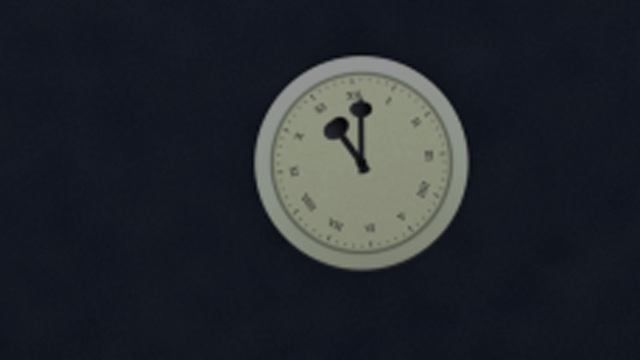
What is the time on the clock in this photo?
11:01
